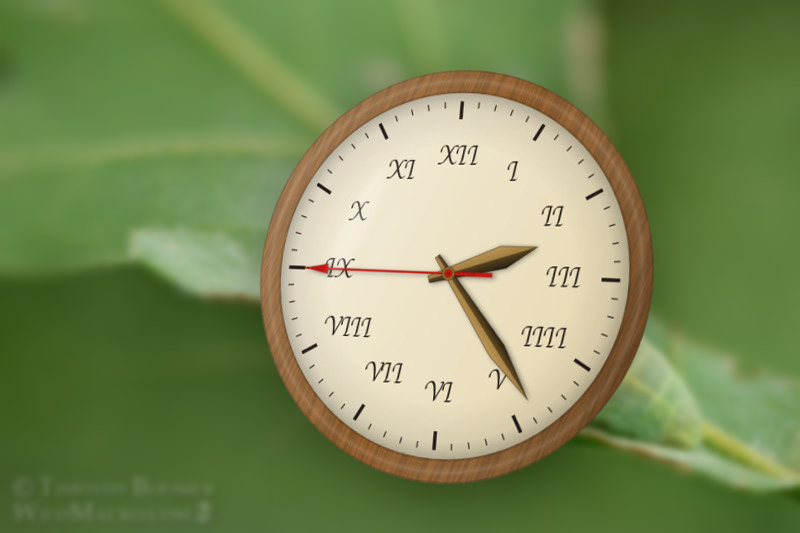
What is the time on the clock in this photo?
2:23:45
